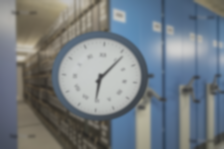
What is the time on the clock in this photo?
6:06
